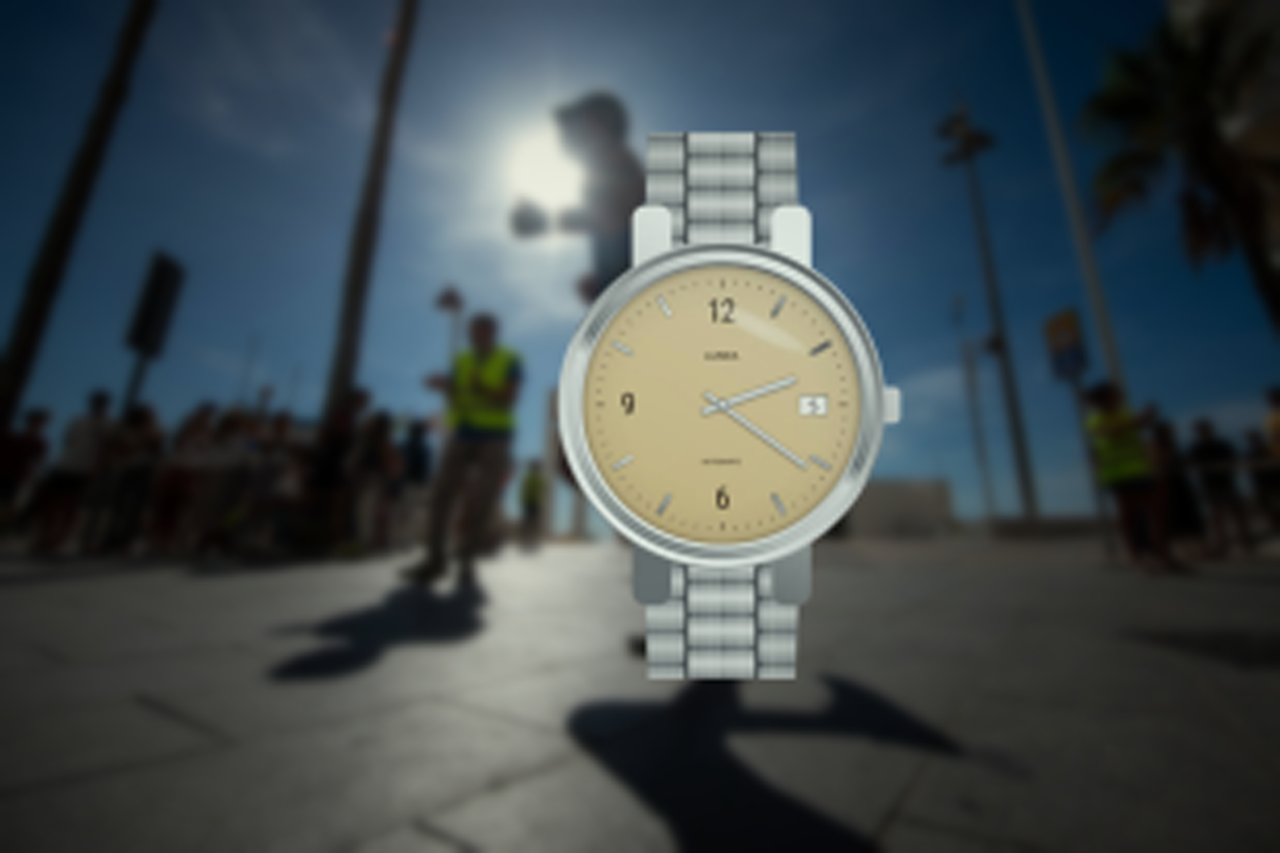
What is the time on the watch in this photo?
2:21
